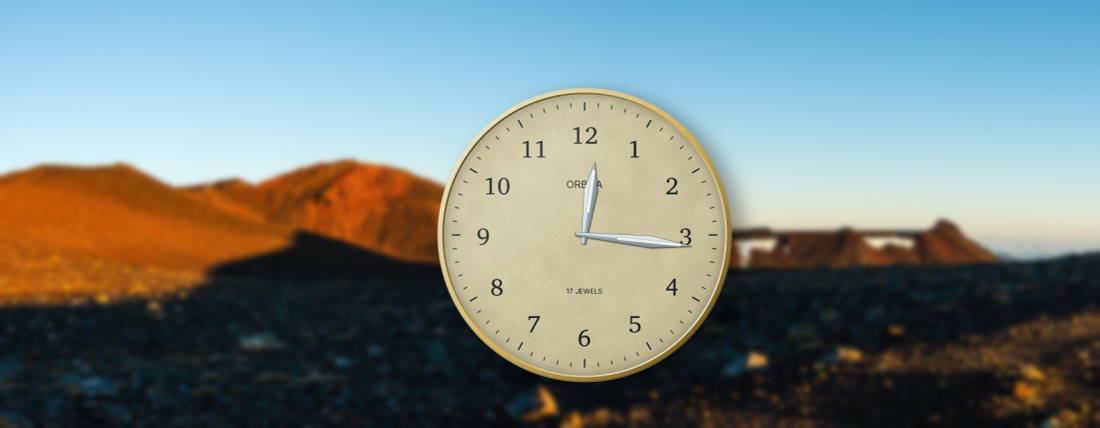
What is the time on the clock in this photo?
12:16
